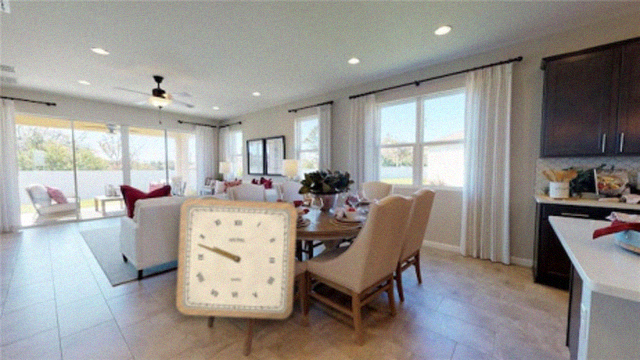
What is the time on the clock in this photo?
9:48
